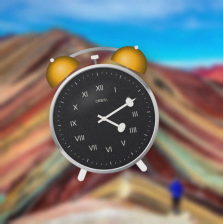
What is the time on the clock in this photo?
4:11
